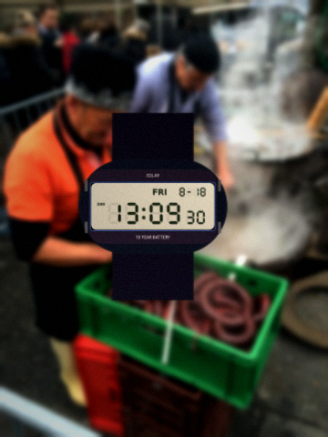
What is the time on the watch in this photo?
13:09:30
